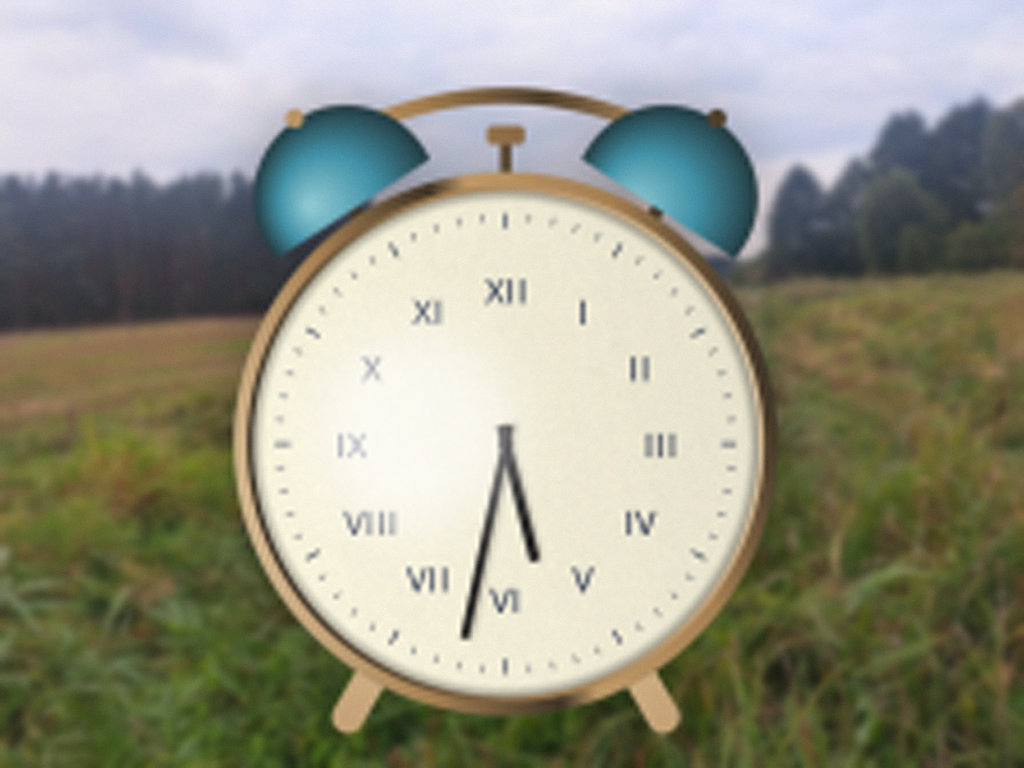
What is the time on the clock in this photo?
5:32
